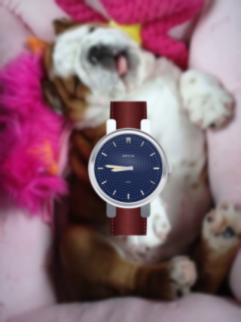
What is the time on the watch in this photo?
8:46
